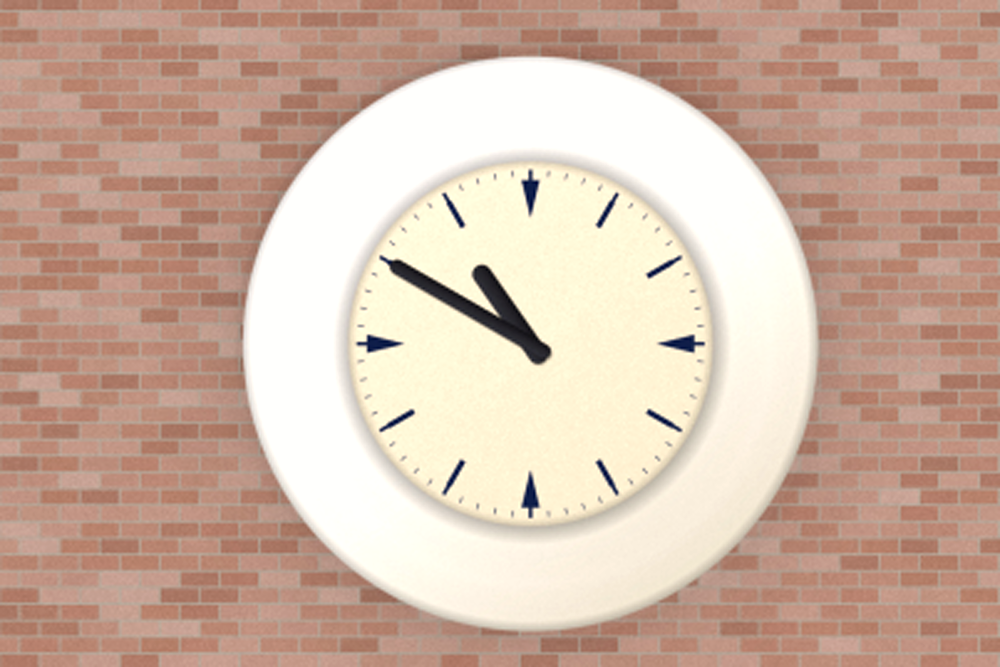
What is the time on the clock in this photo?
10:50
